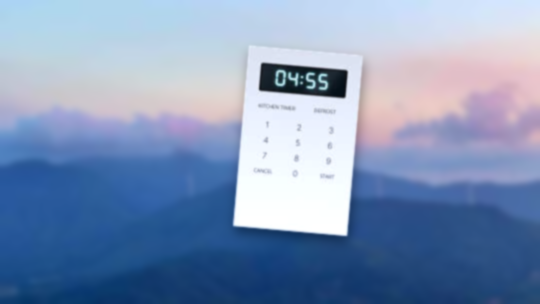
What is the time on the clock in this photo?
4:55
